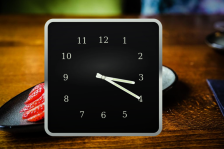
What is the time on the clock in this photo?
3:20
